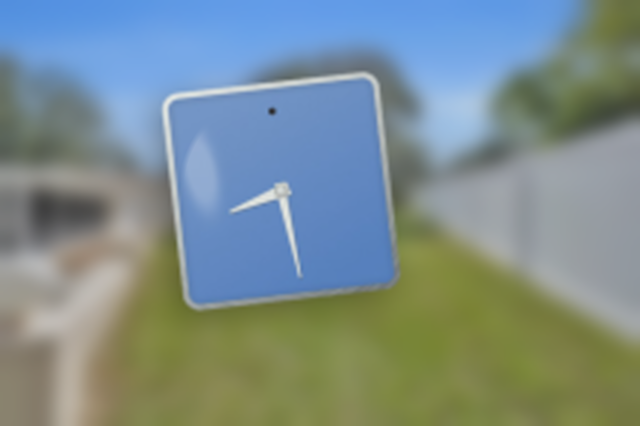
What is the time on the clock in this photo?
8:29
